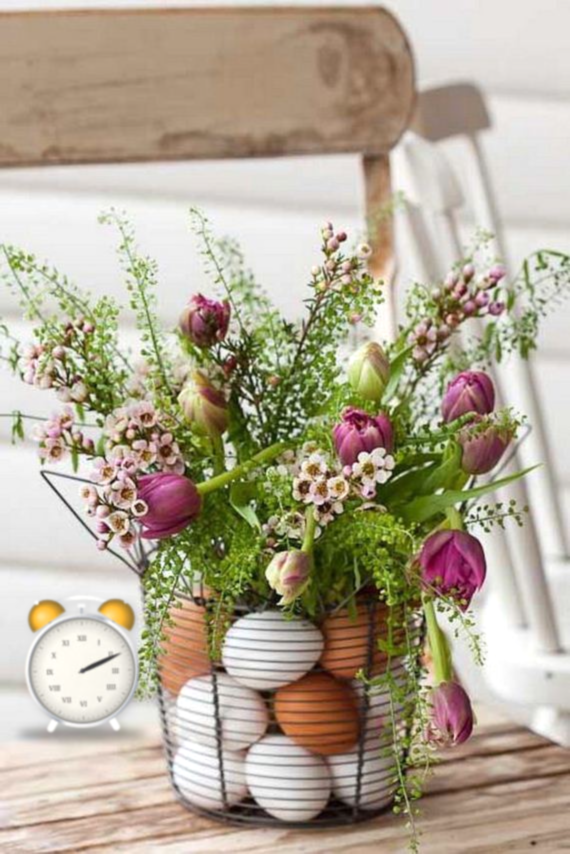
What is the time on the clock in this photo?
2:11
